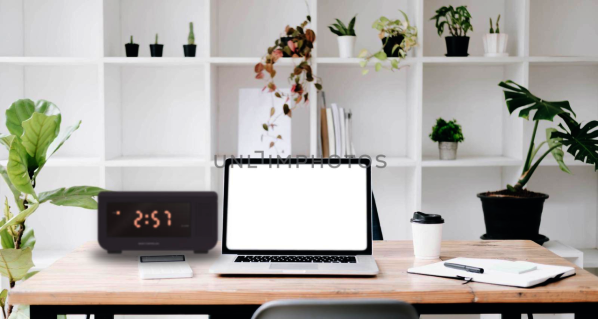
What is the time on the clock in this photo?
2:57
